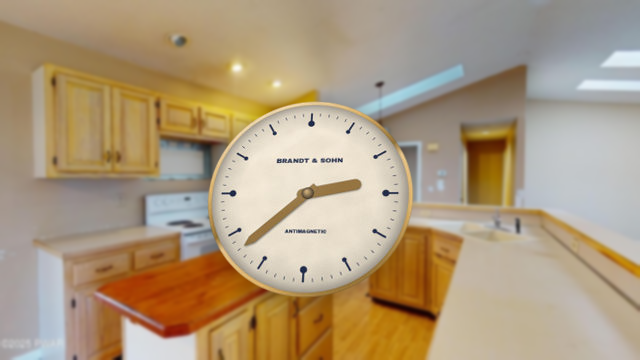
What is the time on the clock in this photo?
2:38
